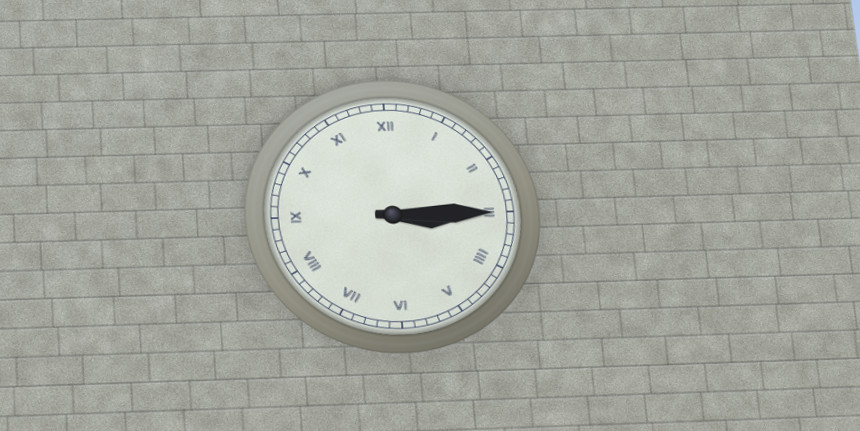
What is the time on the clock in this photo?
3:15
